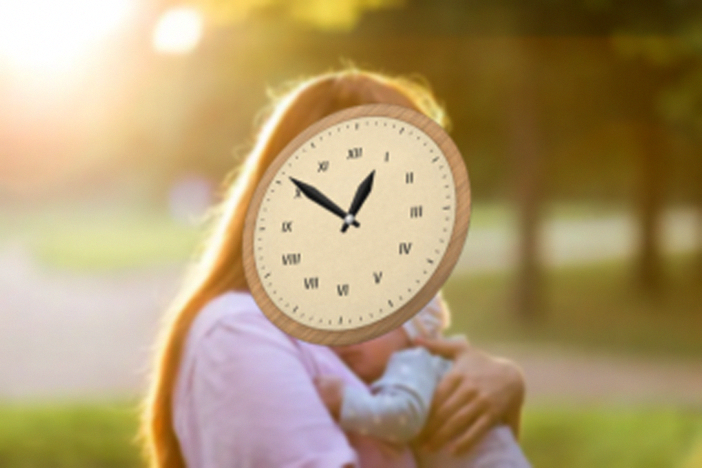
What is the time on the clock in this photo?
12:51
